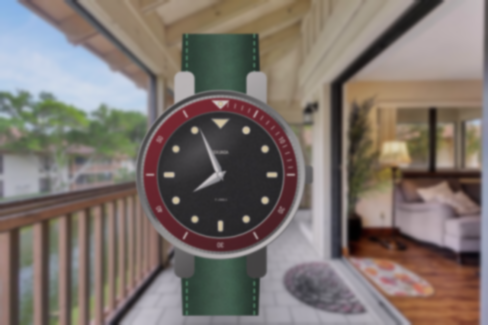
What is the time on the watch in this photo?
7:56
